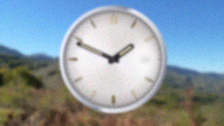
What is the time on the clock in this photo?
1:49
